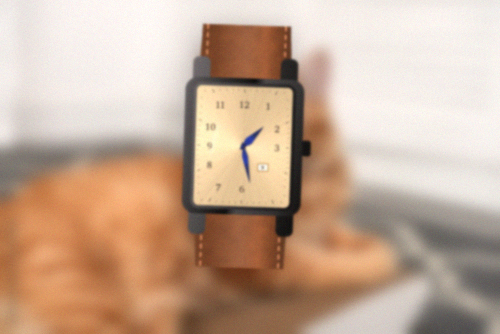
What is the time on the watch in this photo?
1:28
